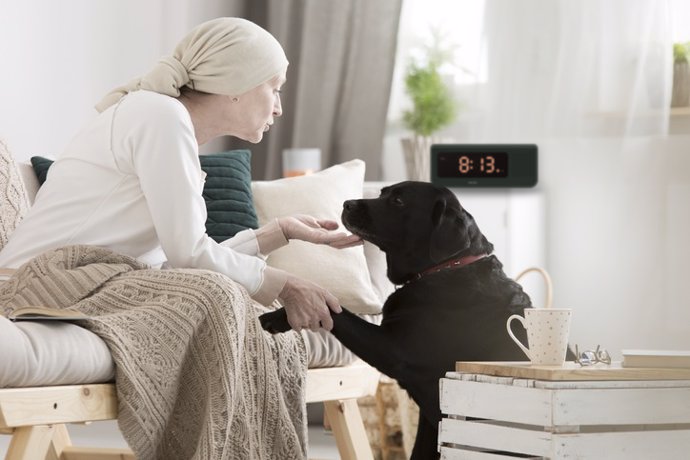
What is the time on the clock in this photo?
8:13
